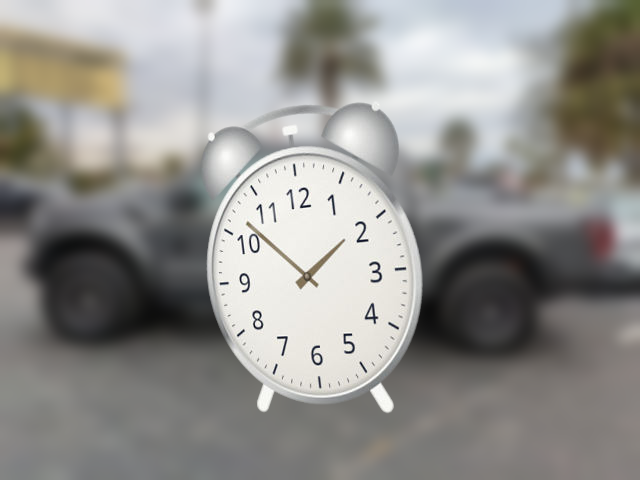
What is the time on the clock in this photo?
1:52
